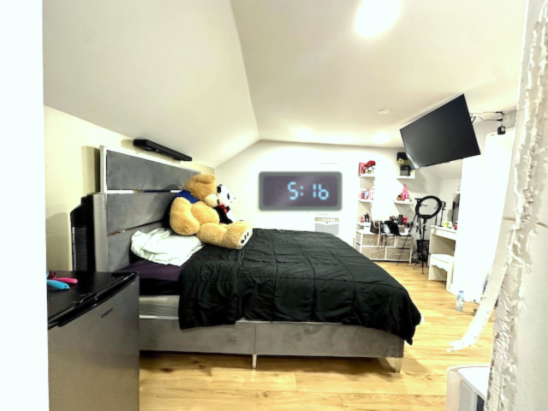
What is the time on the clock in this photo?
5:16
